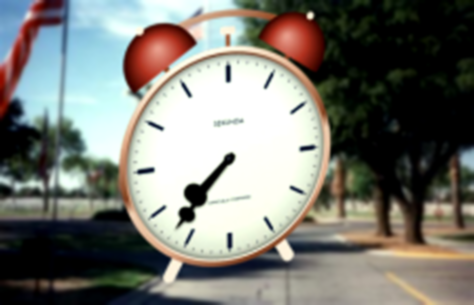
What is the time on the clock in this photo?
7:37
